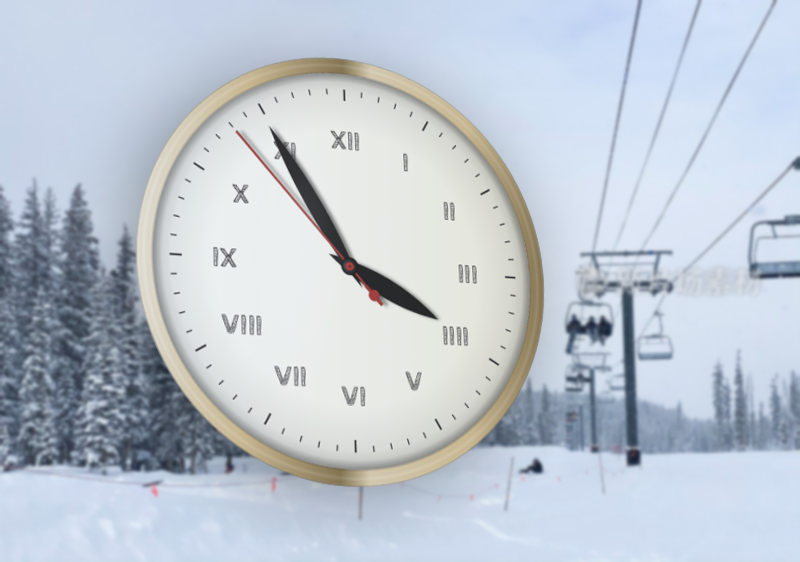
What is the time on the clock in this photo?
3:54:53
